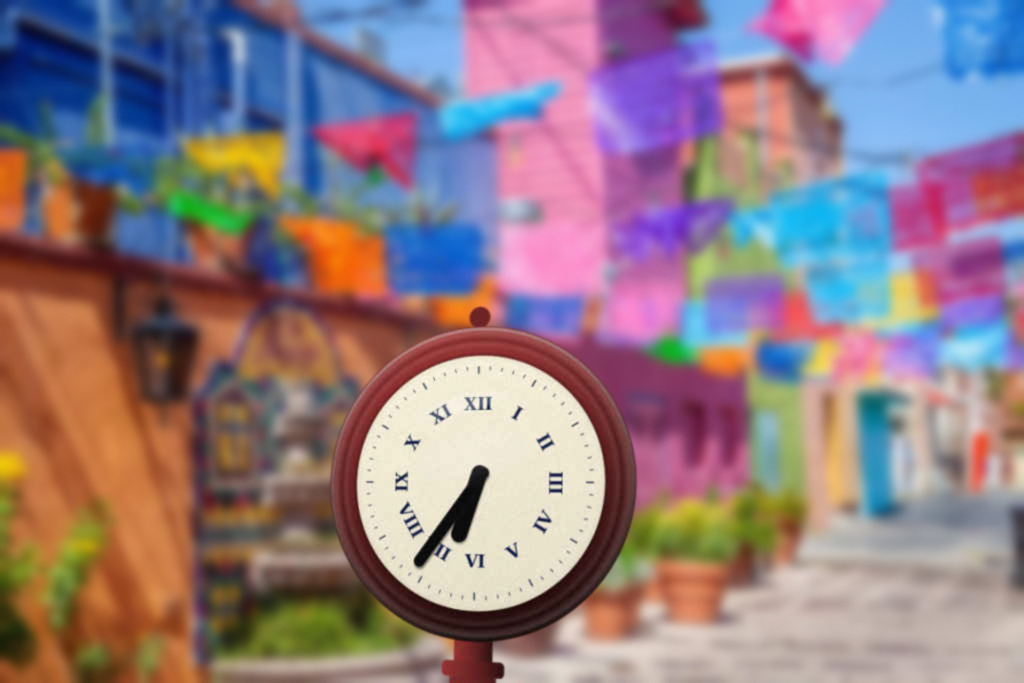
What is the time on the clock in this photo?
6:36
